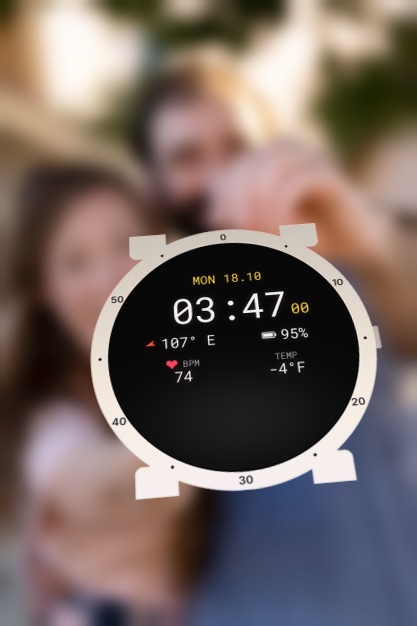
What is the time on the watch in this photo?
3:47:00
